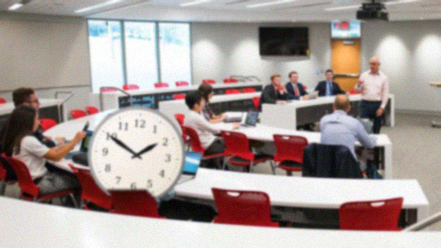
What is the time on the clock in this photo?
1:50
